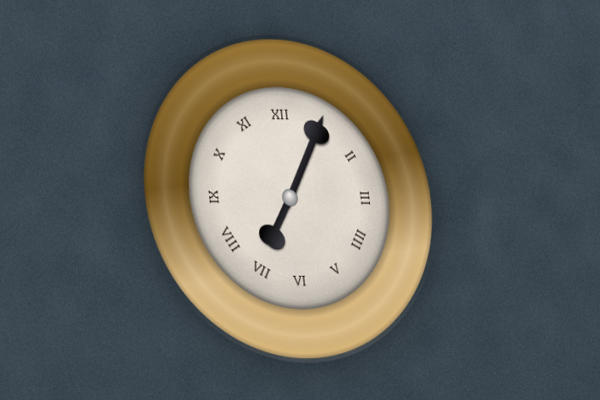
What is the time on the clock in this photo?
7:05
